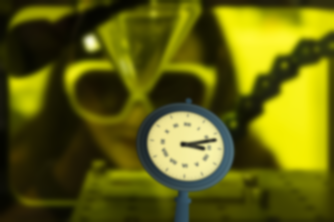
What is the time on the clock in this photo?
3:12
